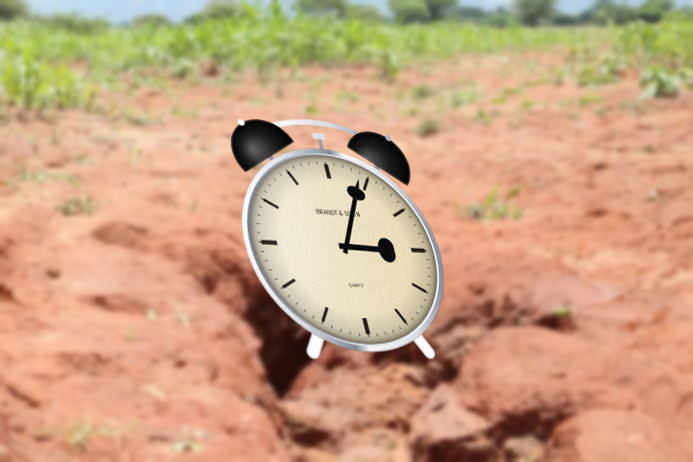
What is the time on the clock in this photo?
3:04
